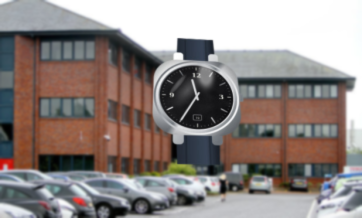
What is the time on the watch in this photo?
11:35
